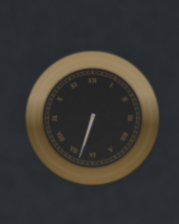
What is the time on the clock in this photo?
6:33
